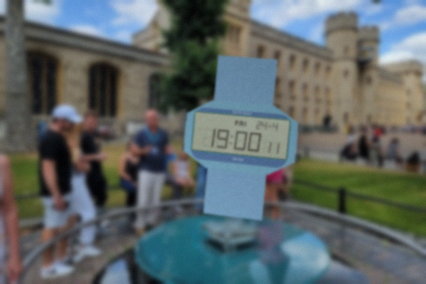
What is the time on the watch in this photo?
19:00:11
